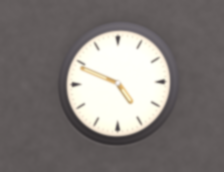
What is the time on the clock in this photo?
4:49
